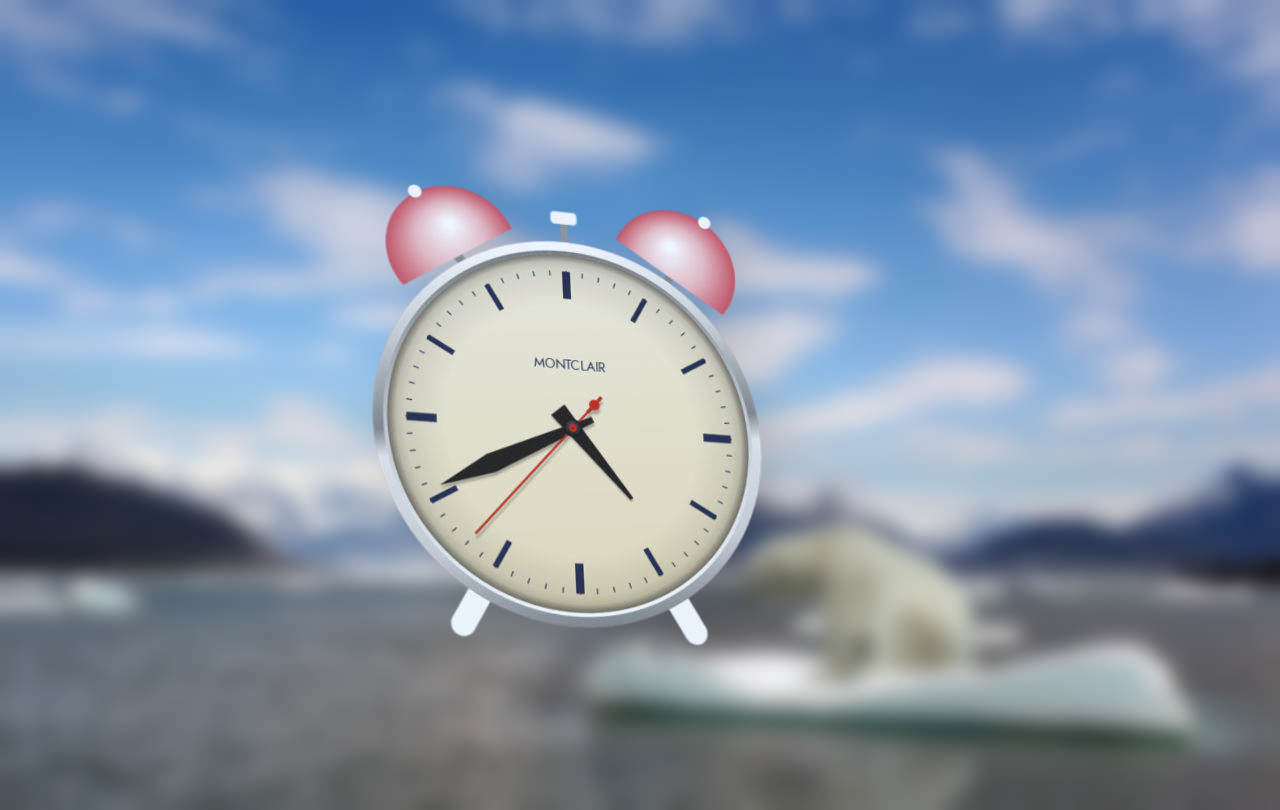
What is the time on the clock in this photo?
4:40:37
